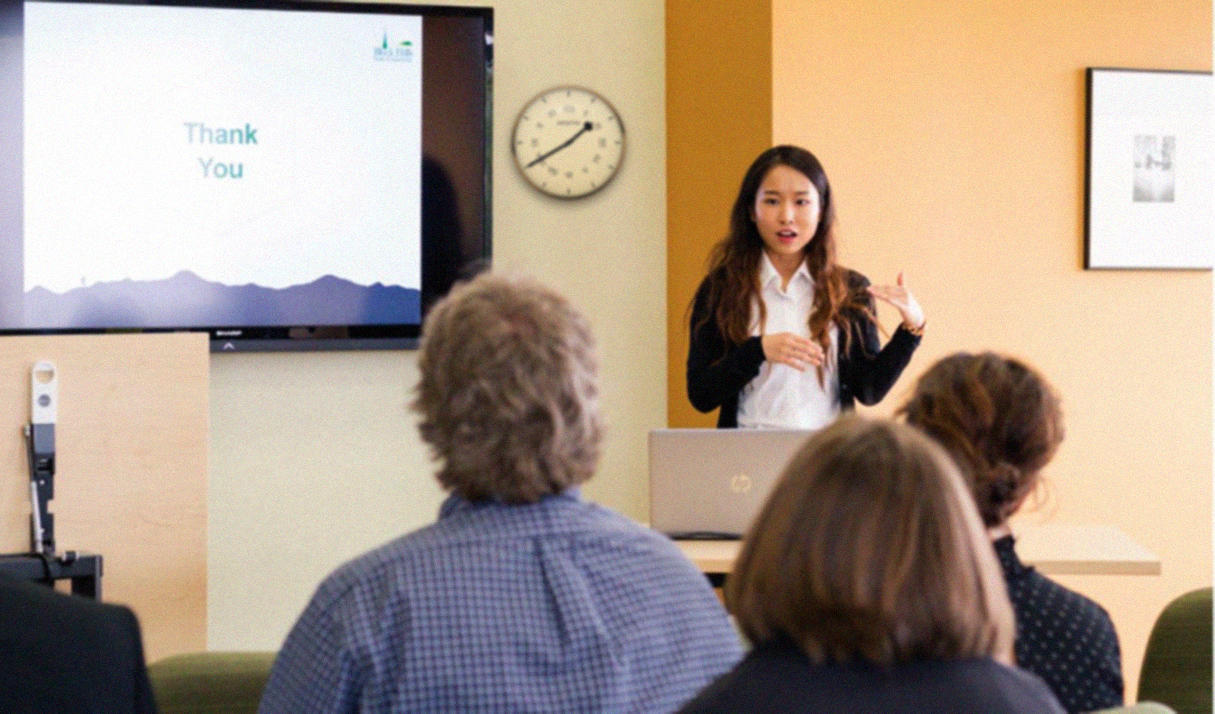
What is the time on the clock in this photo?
1:40
